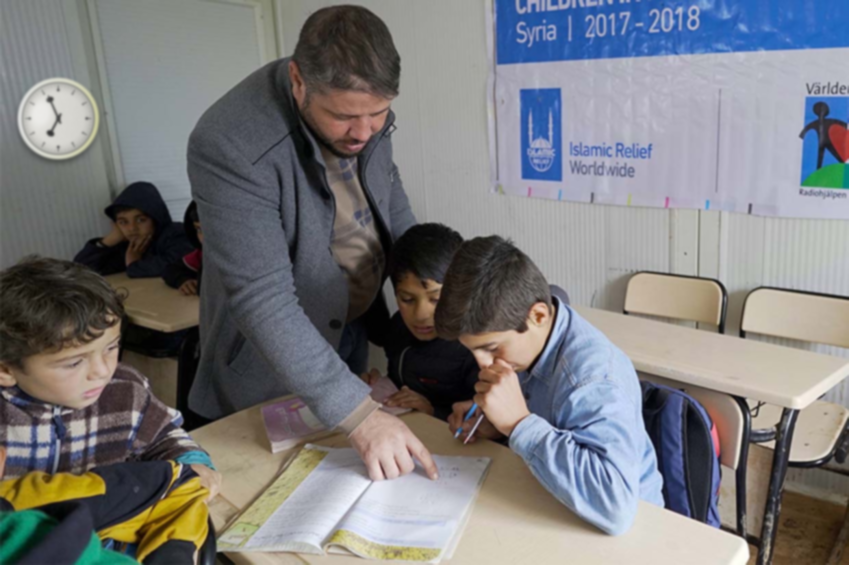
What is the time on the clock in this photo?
6:56
